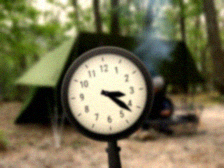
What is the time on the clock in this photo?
3:22
